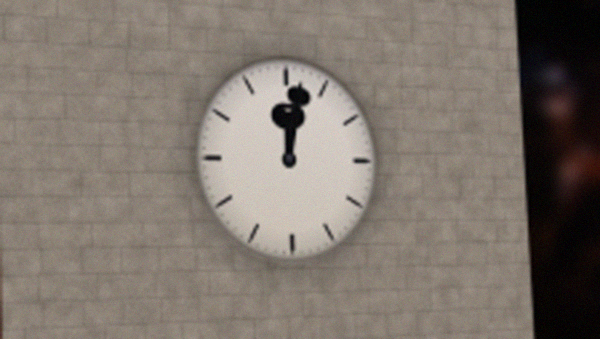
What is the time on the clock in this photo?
12:02
